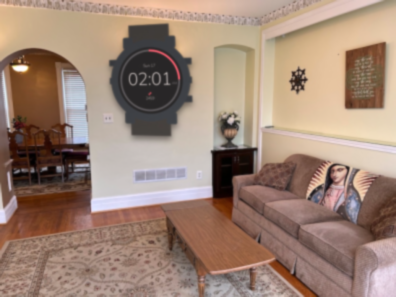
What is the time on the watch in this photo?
2:01
